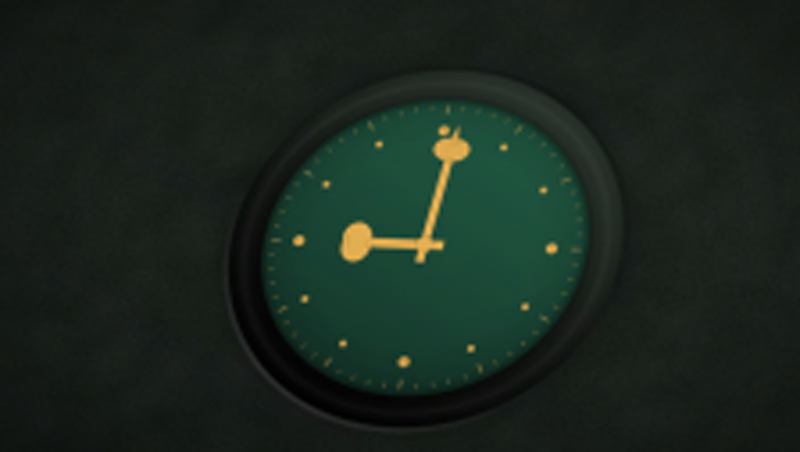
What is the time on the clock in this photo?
9:01
